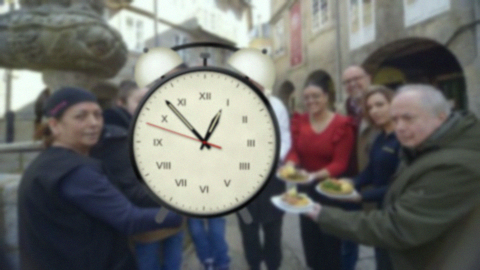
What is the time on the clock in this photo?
12:52:48
